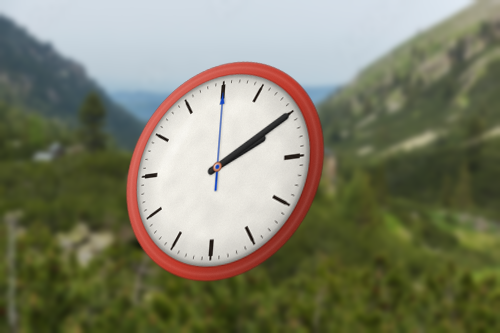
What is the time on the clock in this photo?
2:10:00
